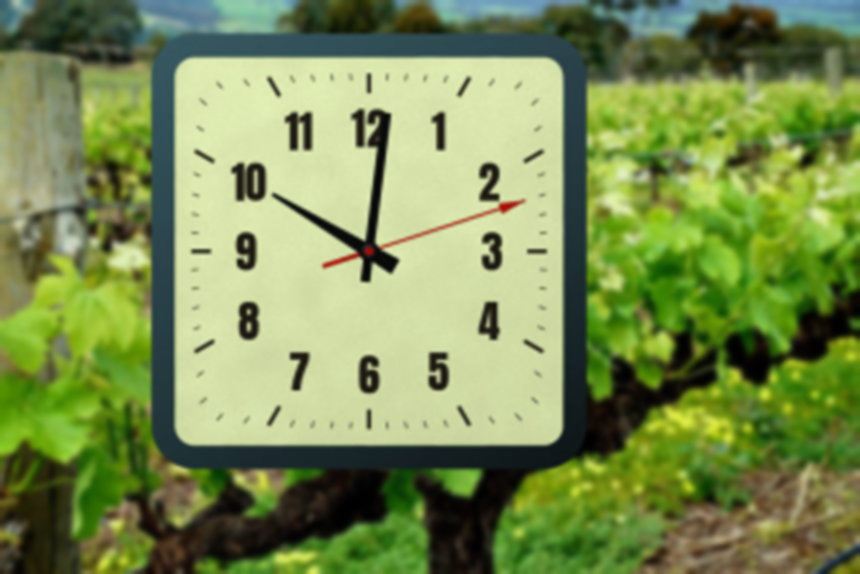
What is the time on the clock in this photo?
10:01:12
